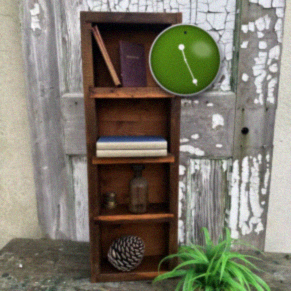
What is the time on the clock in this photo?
11:26
